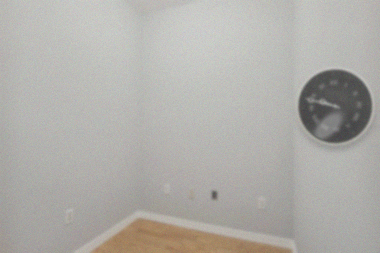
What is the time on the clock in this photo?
9:48
